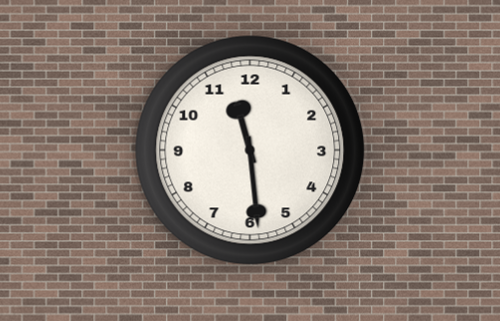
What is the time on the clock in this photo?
11:29
